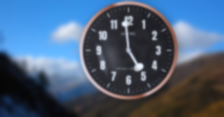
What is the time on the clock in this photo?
4:59
